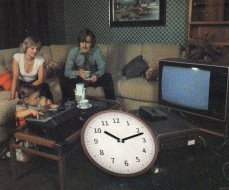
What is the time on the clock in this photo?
10:12
